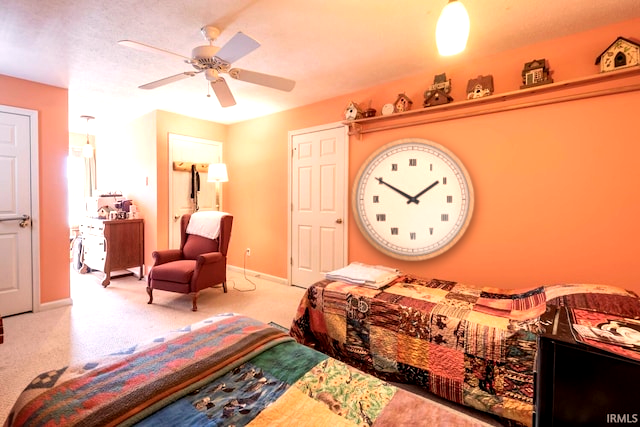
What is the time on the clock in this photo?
1:50
